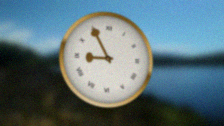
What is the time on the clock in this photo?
8:55
